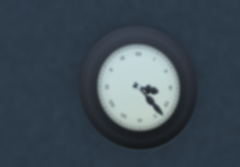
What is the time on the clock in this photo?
3:23
